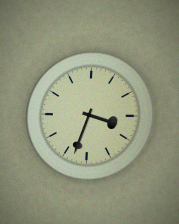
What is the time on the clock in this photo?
3:33
